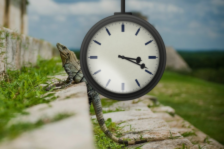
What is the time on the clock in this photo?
3:19
